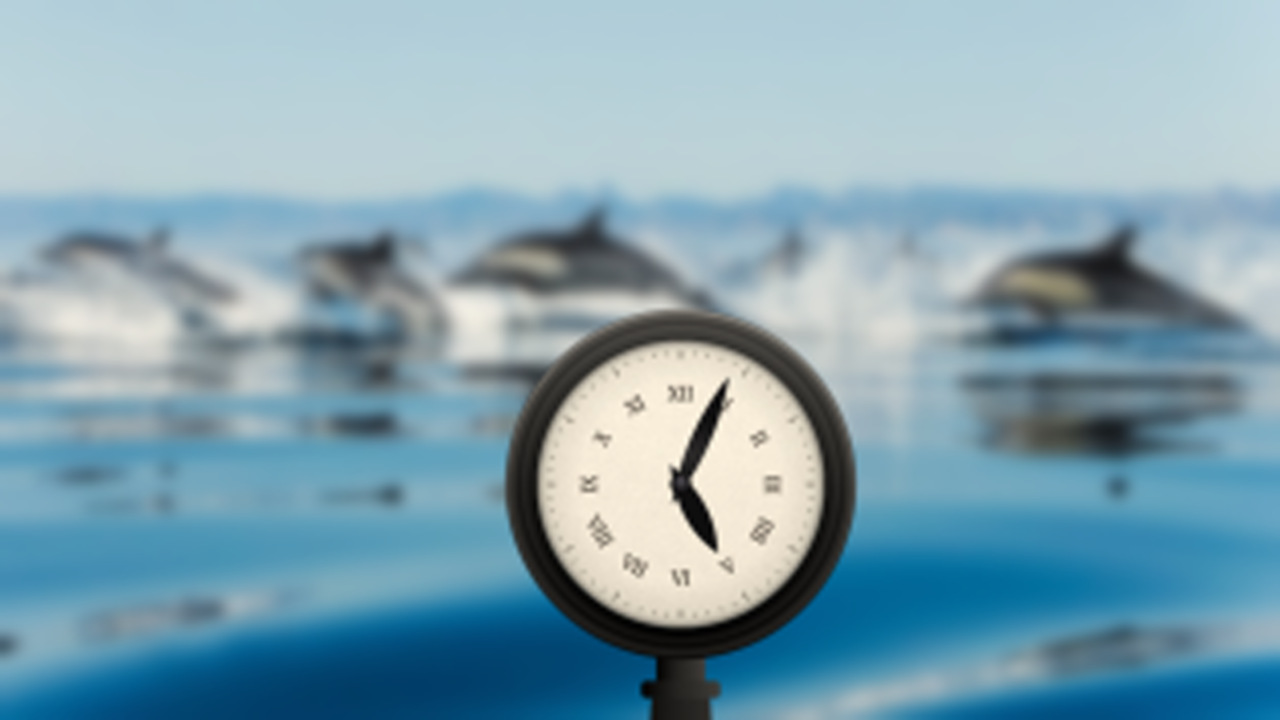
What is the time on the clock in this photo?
5:04
